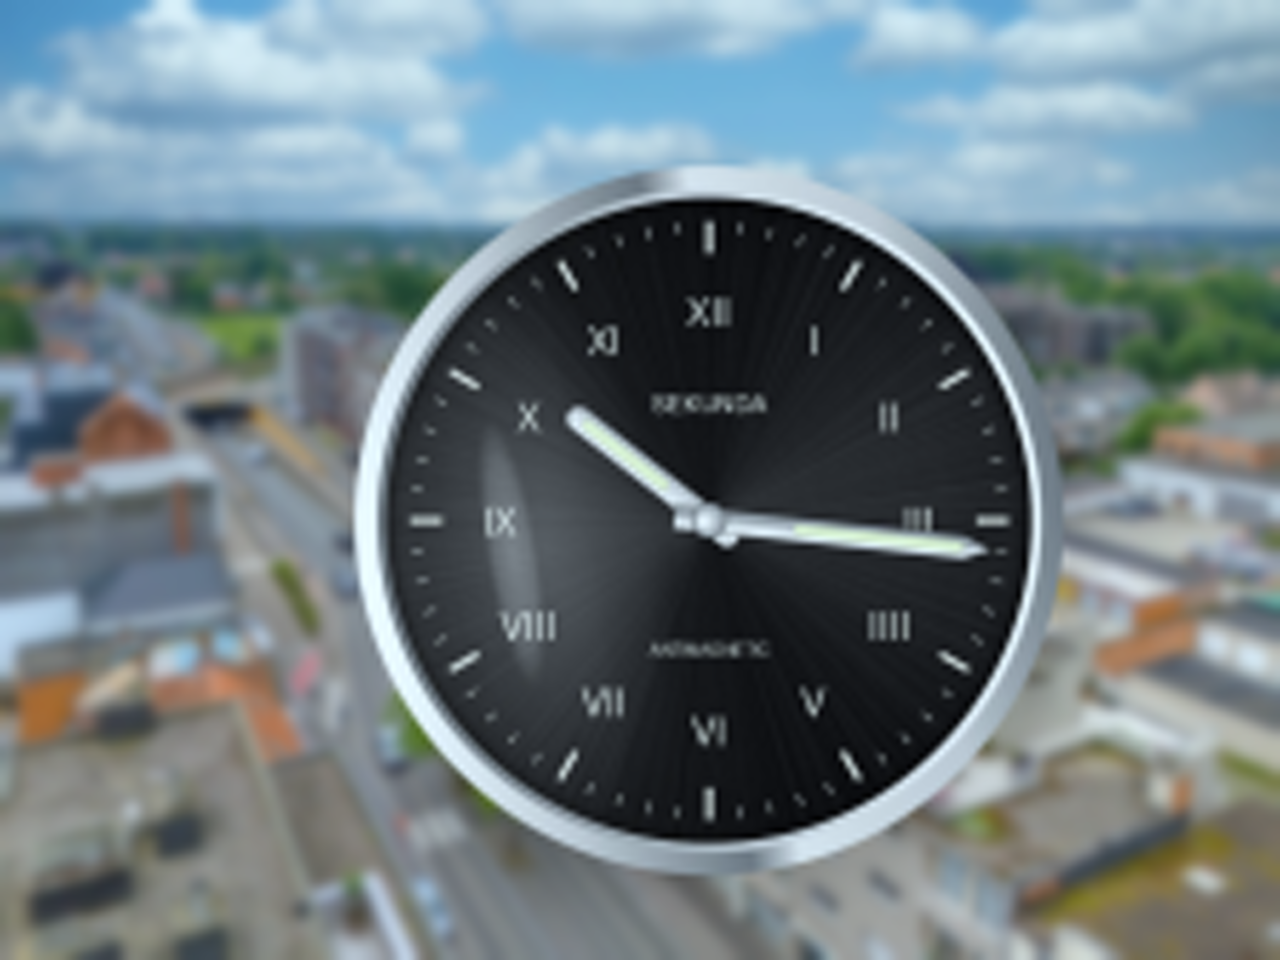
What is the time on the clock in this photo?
10:16
